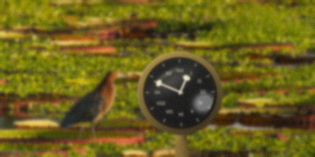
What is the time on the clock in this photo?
12:49
